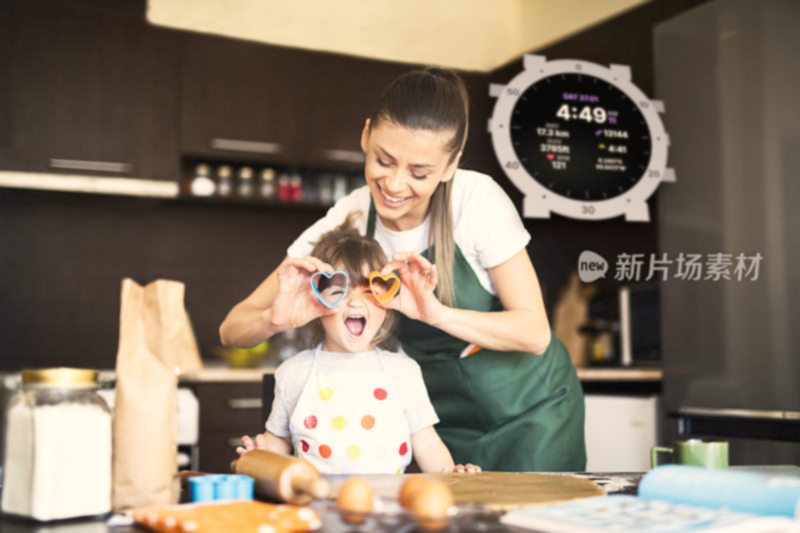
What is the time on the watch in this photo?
4:49
